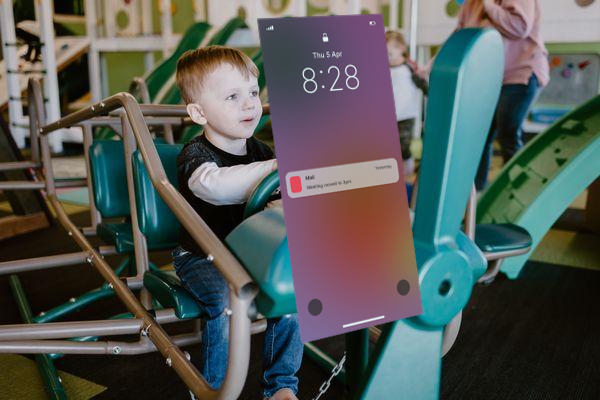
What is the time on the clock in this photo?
8:28
